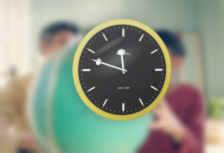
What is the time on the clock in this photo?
11:48
